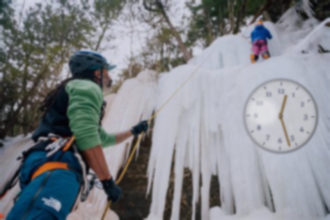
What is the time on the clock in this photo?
12:27
